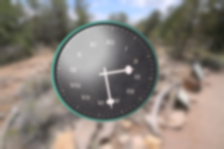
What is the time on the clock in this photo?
2:27
